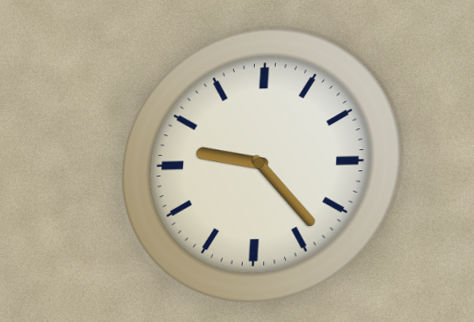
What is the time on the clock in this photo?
9:23
